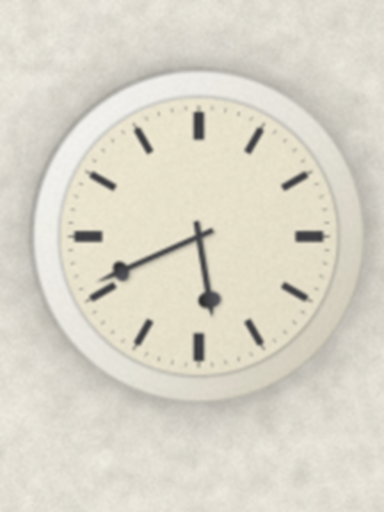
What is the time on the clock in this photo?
5:41
